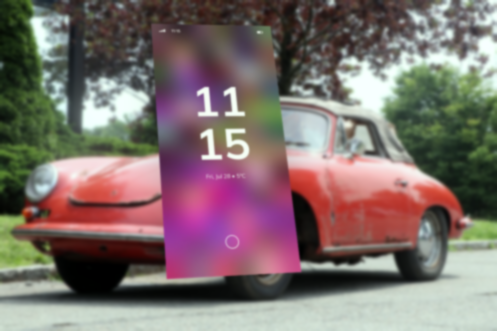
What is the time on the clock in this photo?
11:15
